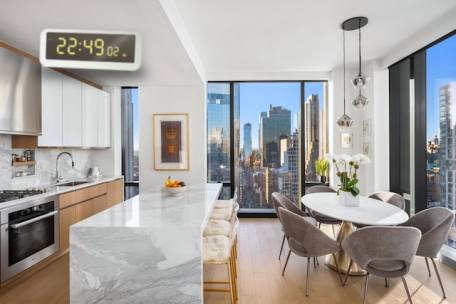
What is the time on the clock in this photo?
22:49:02
